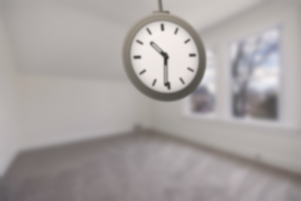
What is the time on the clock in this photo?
10:31
